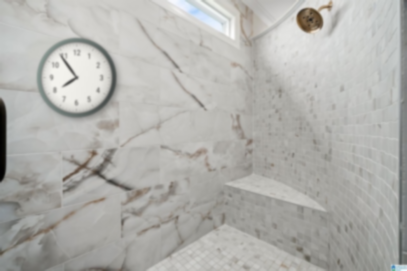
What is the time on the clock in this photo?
7:54
